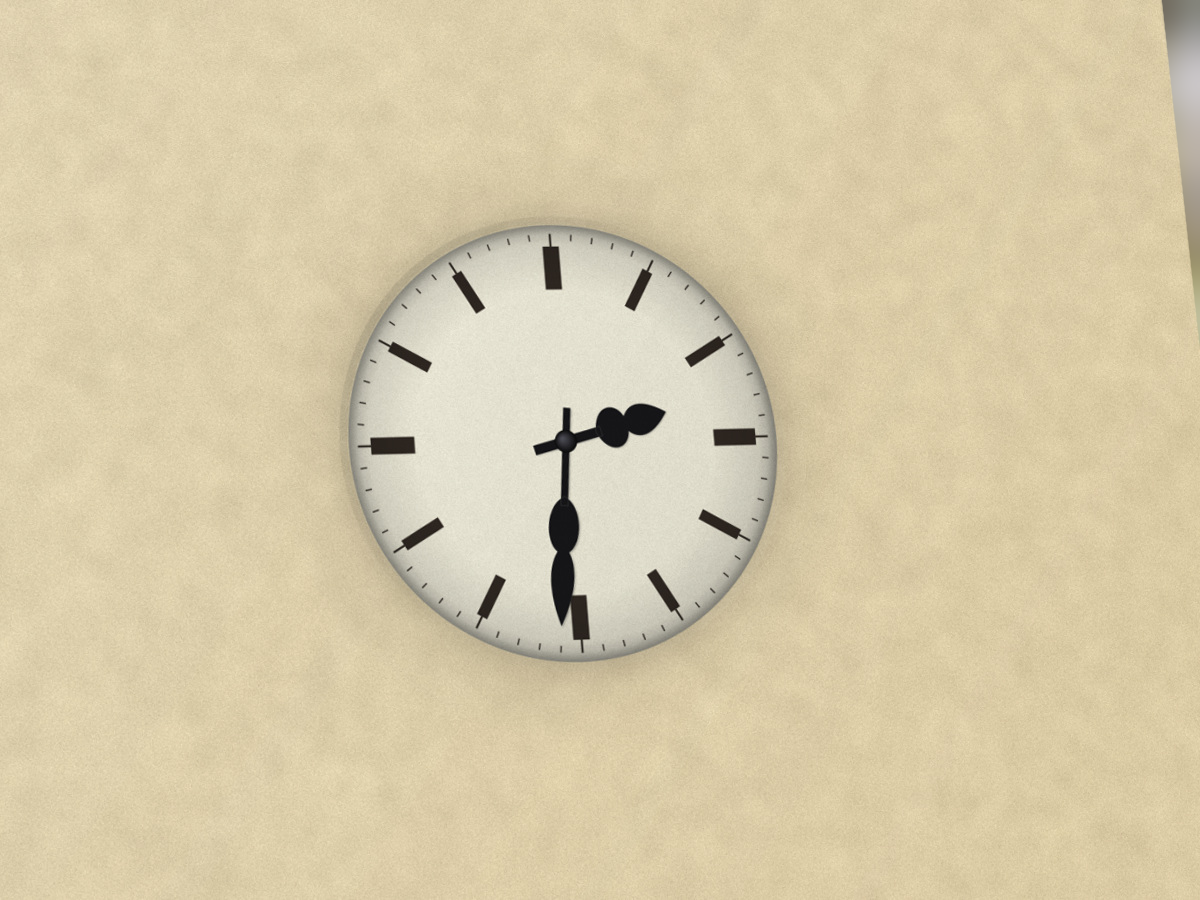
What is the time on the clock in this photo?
2:31
